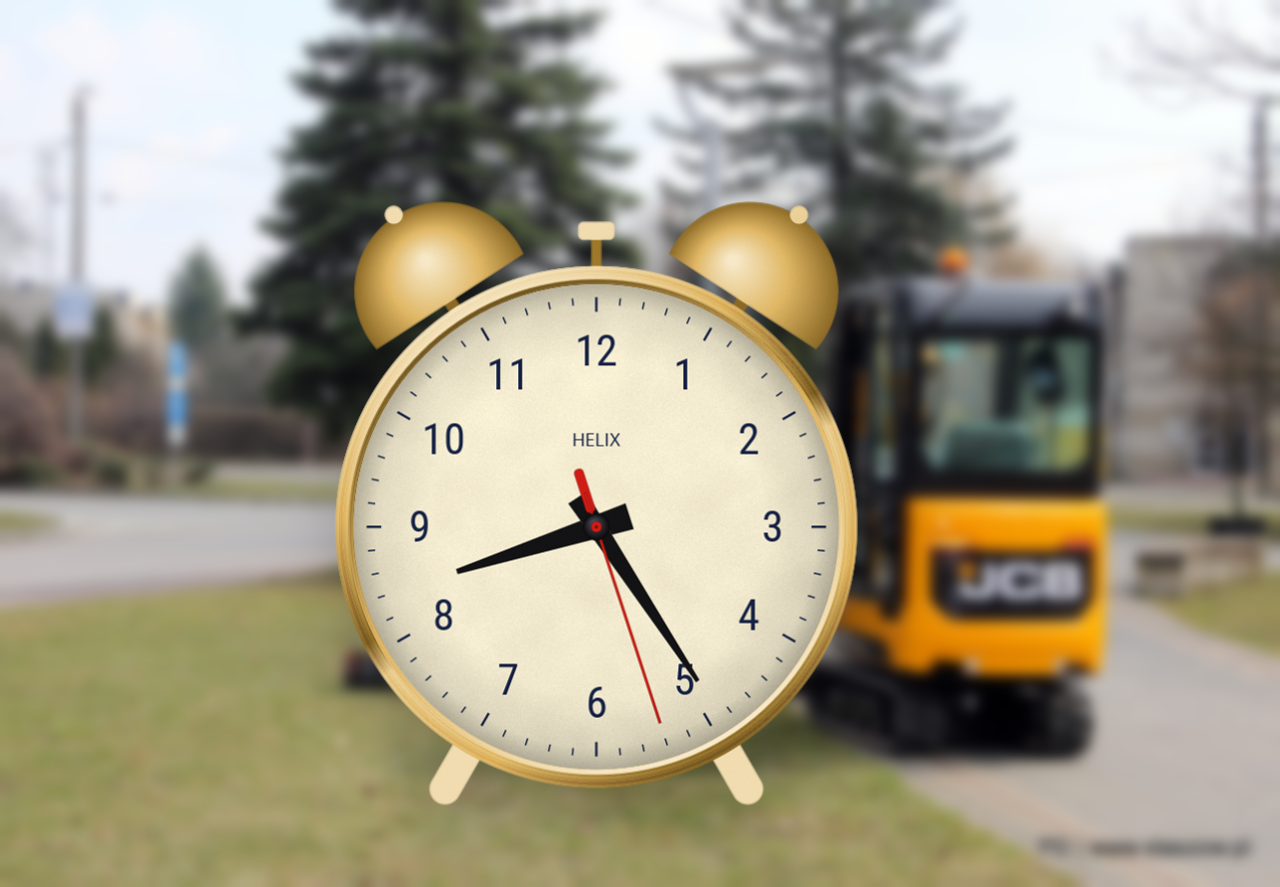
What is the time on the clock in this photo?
8:24:27
